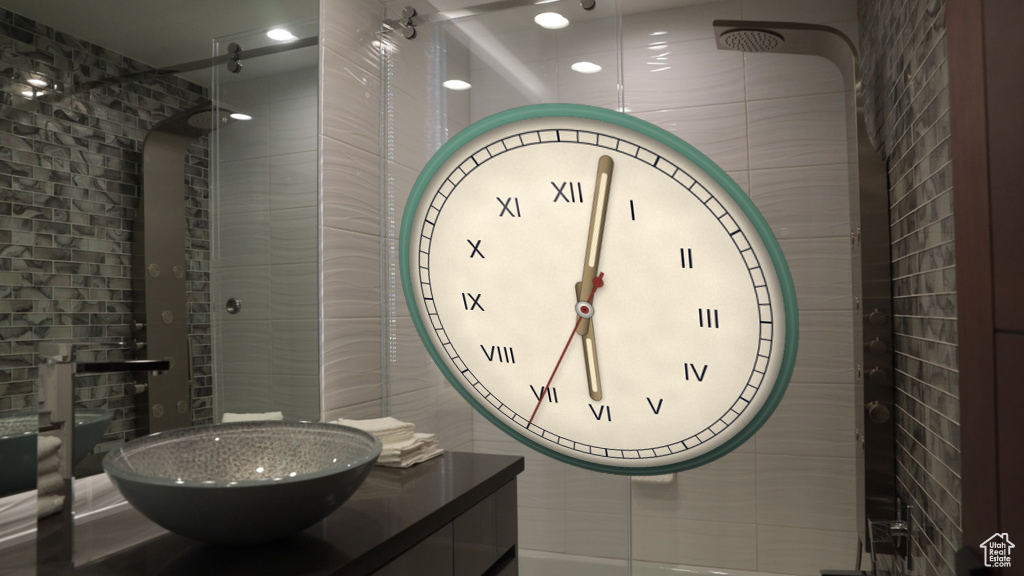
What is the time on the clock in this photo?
6:02:35
